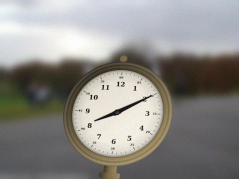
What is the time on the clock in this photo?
8:10
